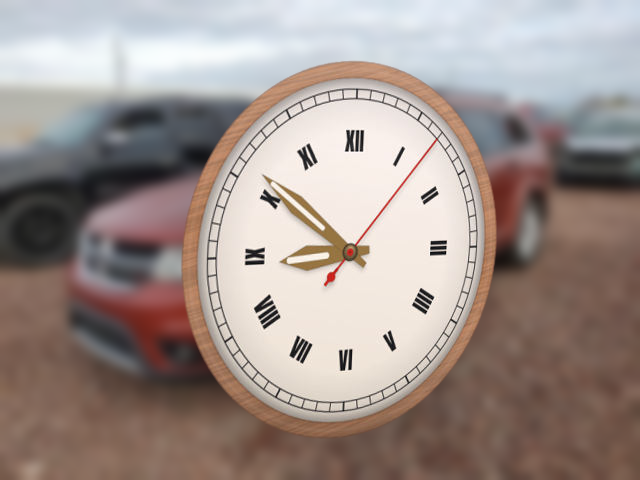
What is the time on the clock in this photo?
8:51:07
